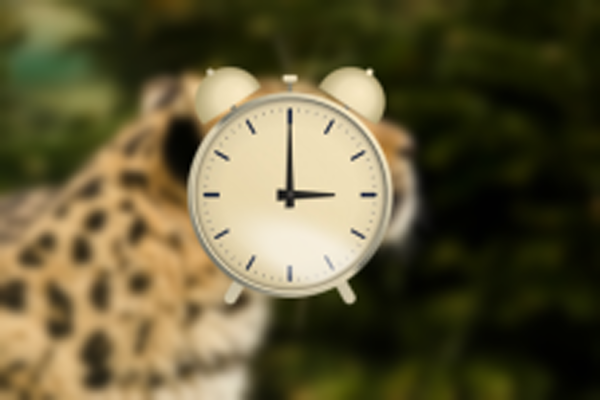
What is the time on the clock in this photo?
3:00
